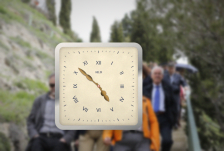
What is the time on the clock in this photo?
4:52
